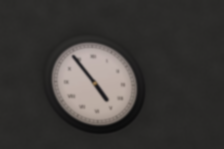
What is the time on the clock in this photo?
4:54
